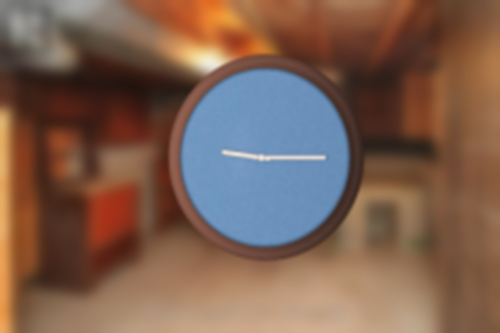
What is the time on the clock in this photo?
9:15
